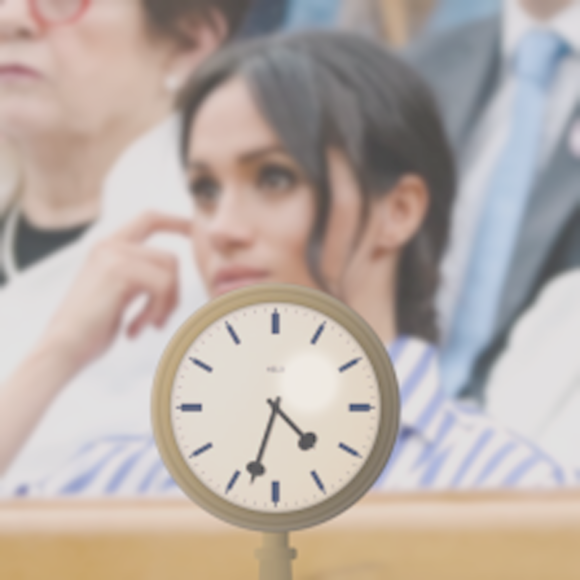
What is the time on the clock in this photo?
4:33
